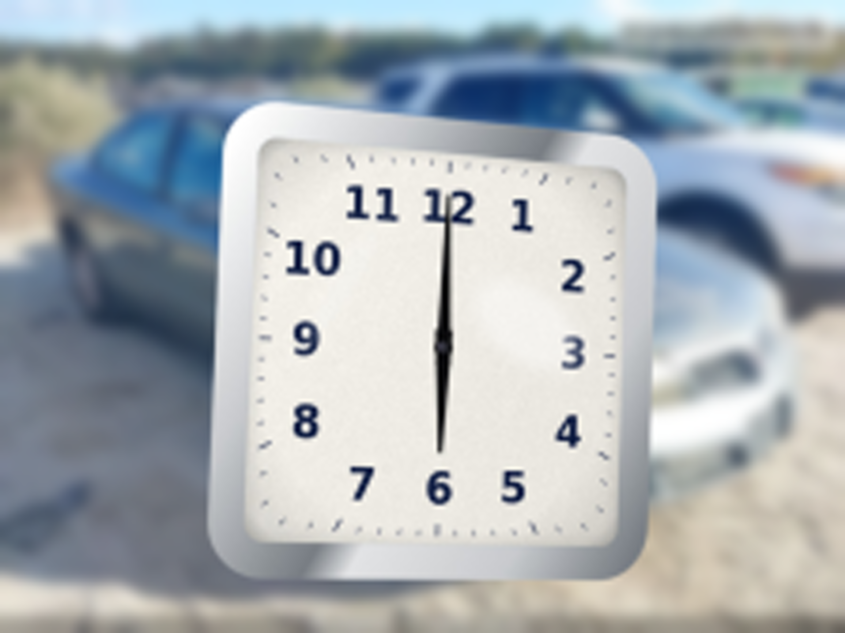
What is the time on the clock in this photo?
6:00
